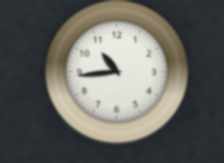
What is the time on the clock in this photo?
10:44
